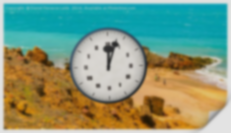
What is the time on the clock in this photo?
12:03
